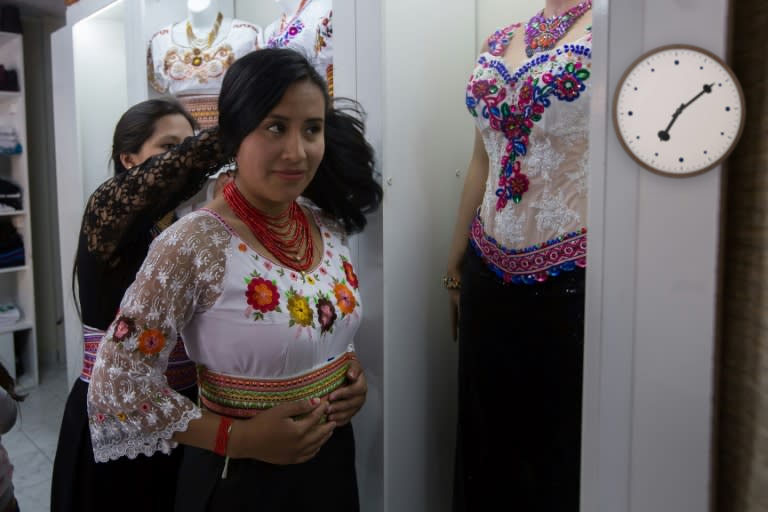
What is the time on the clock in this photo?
7:09
